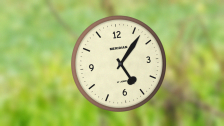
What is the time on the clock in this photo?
5:07
